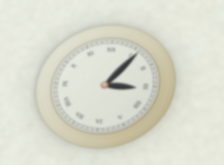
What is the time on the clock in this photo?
3:06
